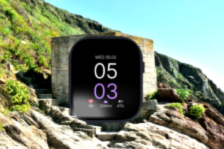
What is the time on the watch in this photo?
5:03
